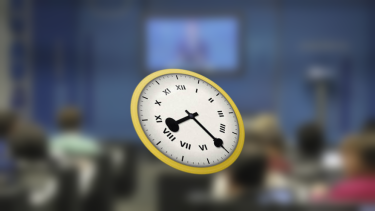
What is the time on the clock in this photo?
8:25
